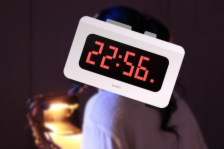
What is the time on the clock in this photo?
22:56
